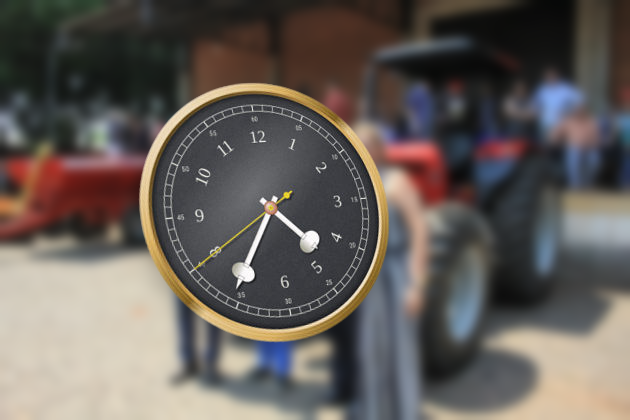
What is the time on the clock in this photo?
4:35:40
